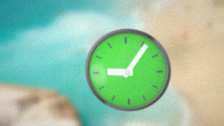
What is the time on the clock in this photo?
9:06
